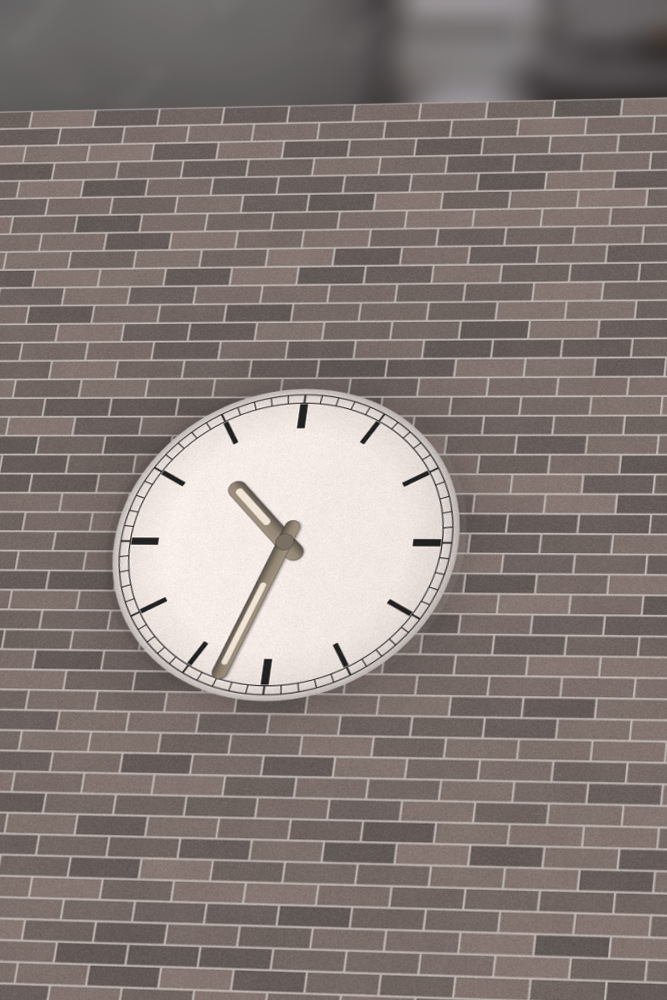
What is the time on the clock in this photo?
10:33
